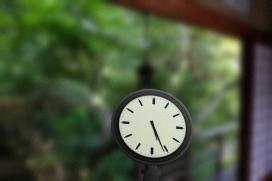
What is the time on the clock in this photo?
5:26
